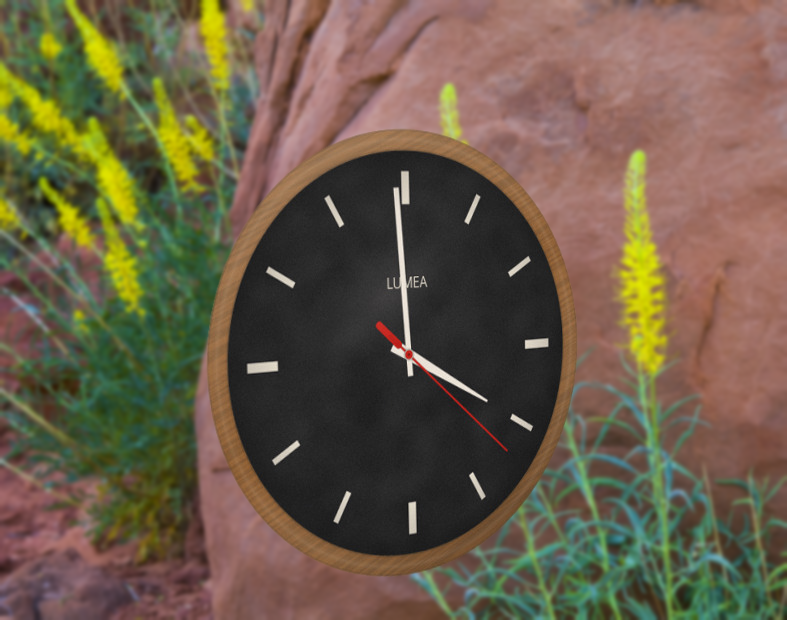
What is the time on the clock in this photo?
3:59:22
